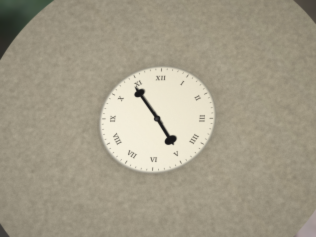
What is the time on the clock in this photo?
4:54
